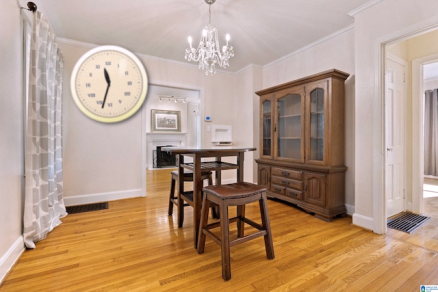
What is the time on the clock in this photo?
11:33
